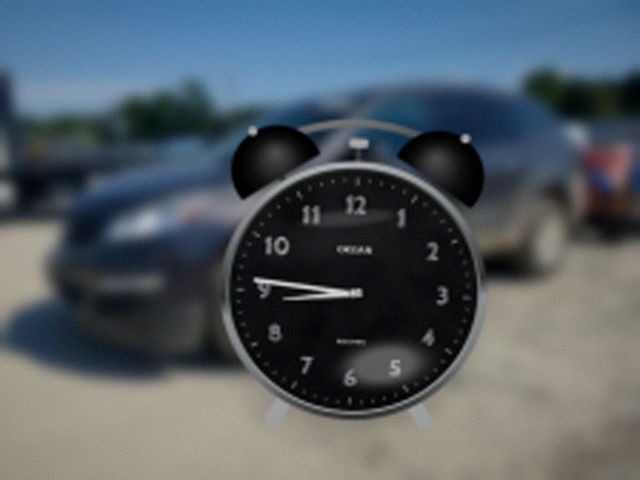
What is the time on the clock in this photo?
8:46
